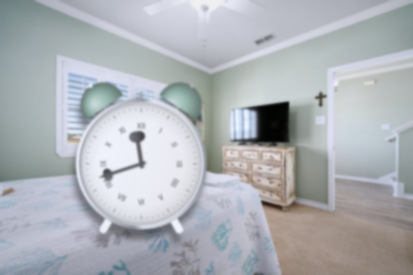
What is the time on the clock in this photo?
11:42
